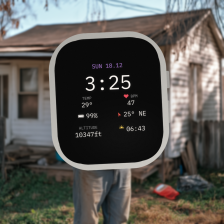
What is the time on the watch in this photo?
3:25
